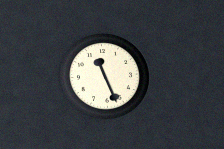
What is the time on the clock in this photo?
11:27
